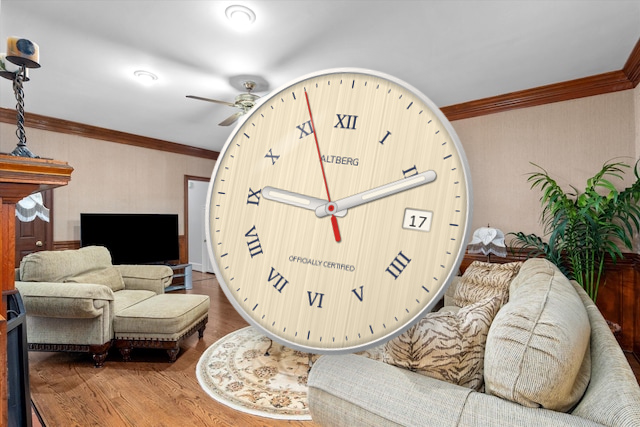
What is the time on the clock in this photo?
9:10:56
